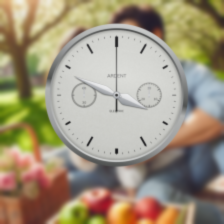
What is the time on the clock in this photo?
3:49
